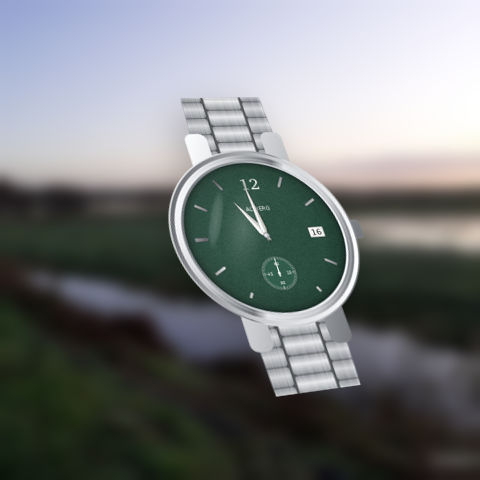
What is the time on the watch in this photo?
10:59
